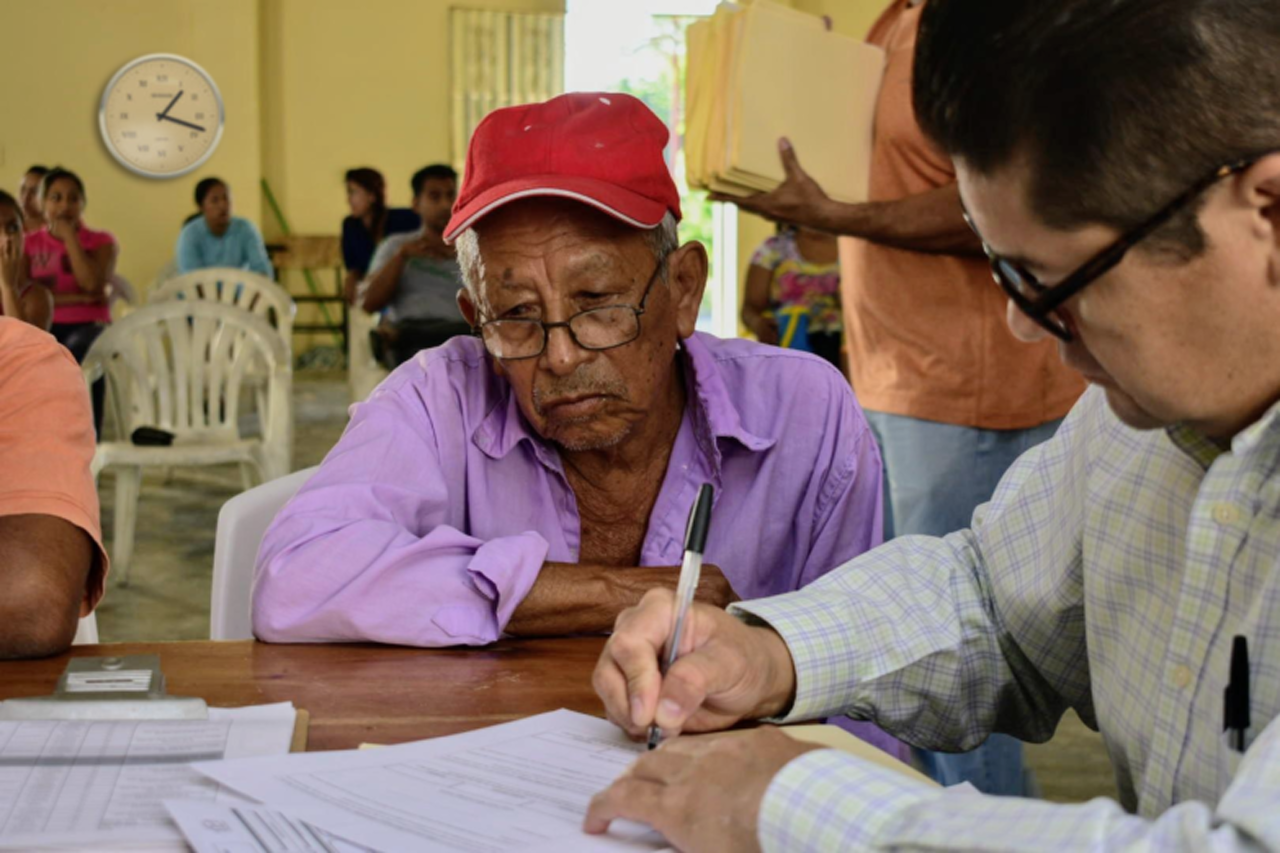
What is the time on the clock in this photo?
1:18
